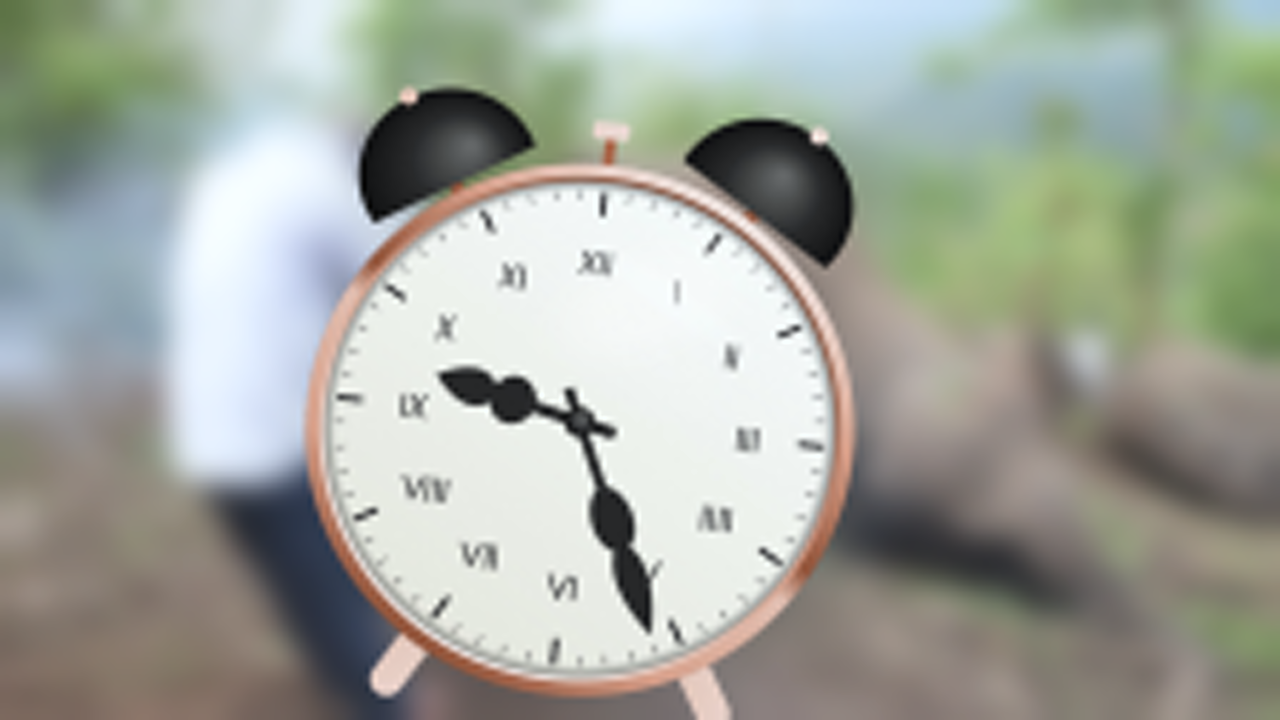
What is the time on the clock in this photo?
9:26
